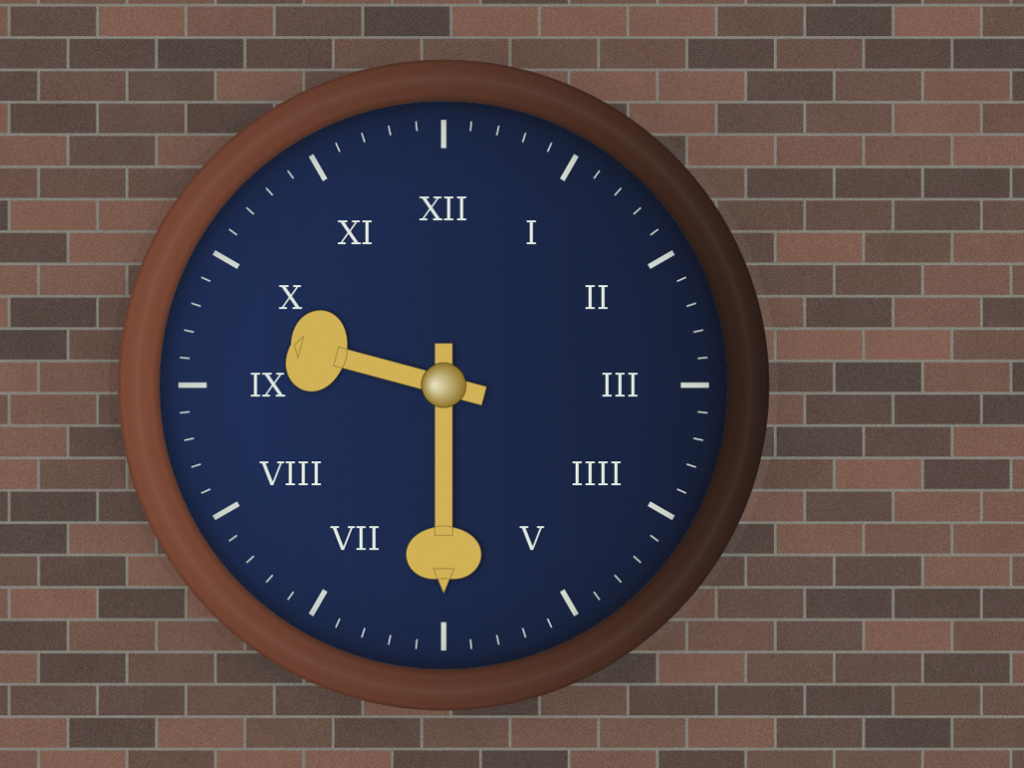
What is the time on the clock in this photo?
9:30
